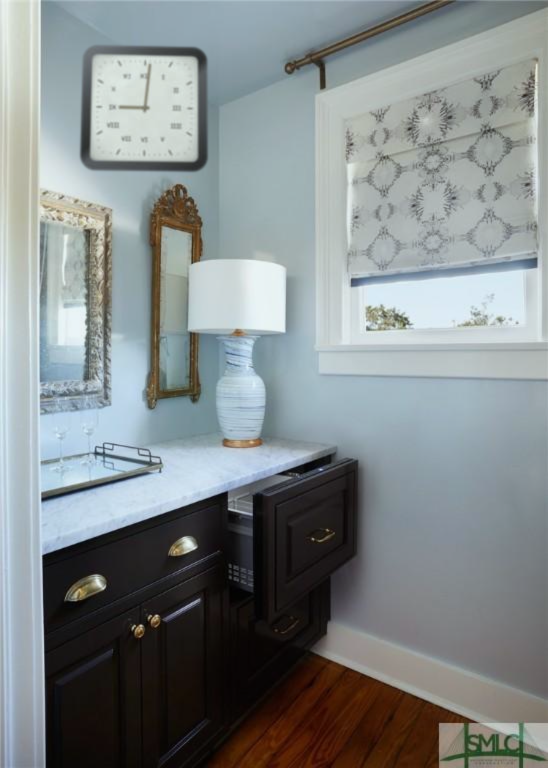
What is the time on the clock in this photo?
9:01
